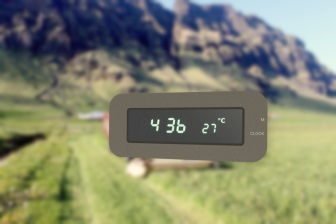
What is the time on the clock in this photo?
4:36
